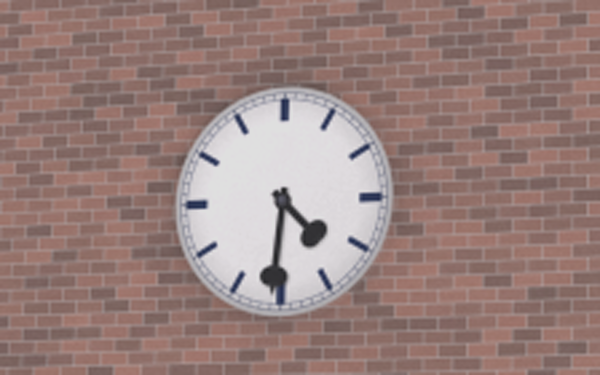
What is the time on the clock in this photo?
4:31
